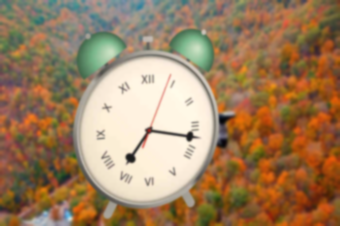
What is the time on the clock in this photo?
7:17:04
